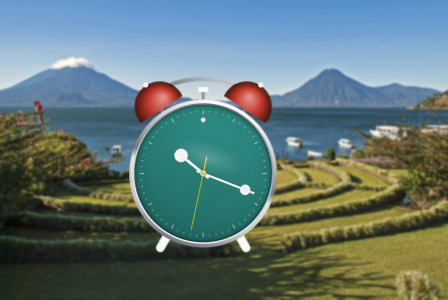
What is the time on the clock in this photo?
10:18:32
